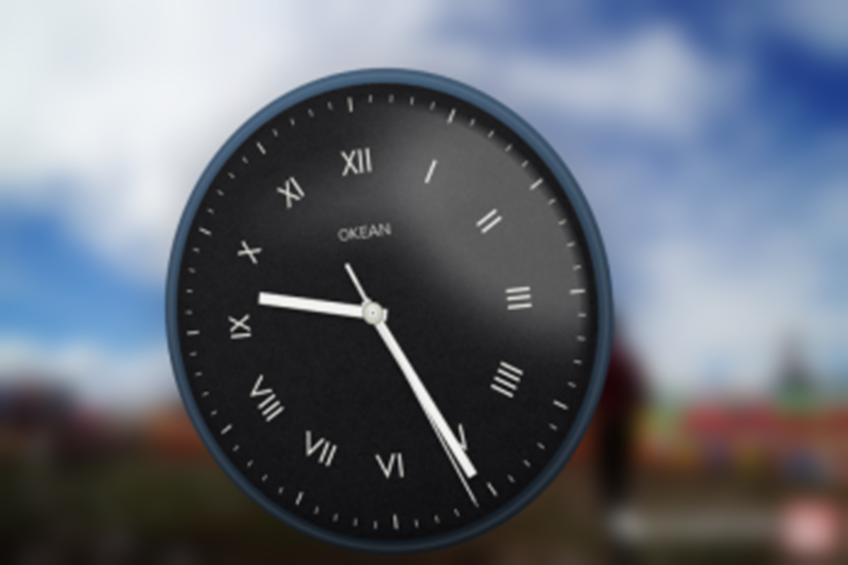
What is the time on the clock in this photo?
9:25:26
